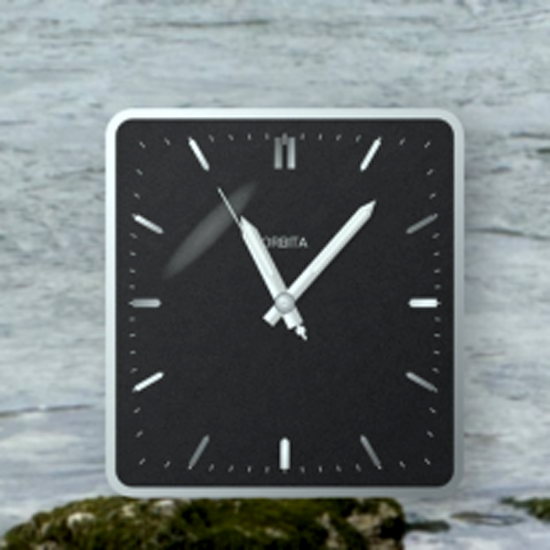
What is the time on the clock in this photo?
11:06:55
